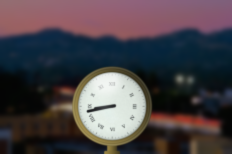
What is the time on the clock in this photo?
8:43
